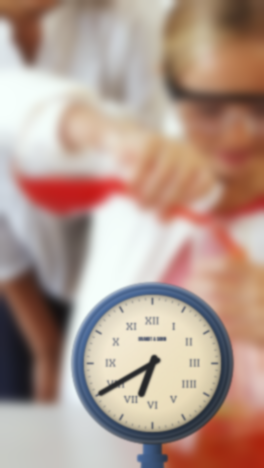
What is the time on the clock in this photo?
6:40
